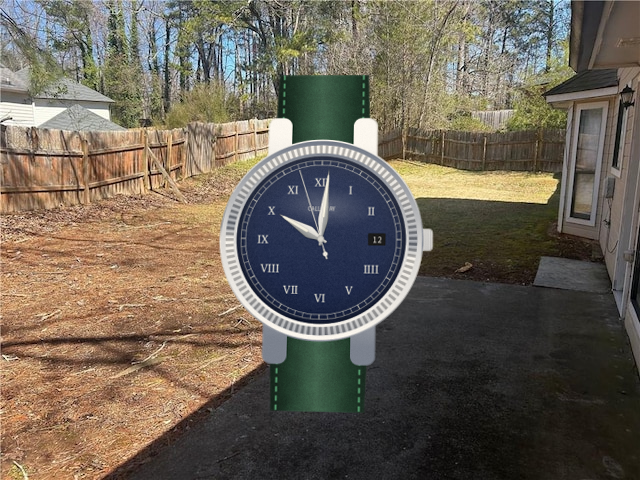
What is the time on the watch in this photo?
10:00:57
